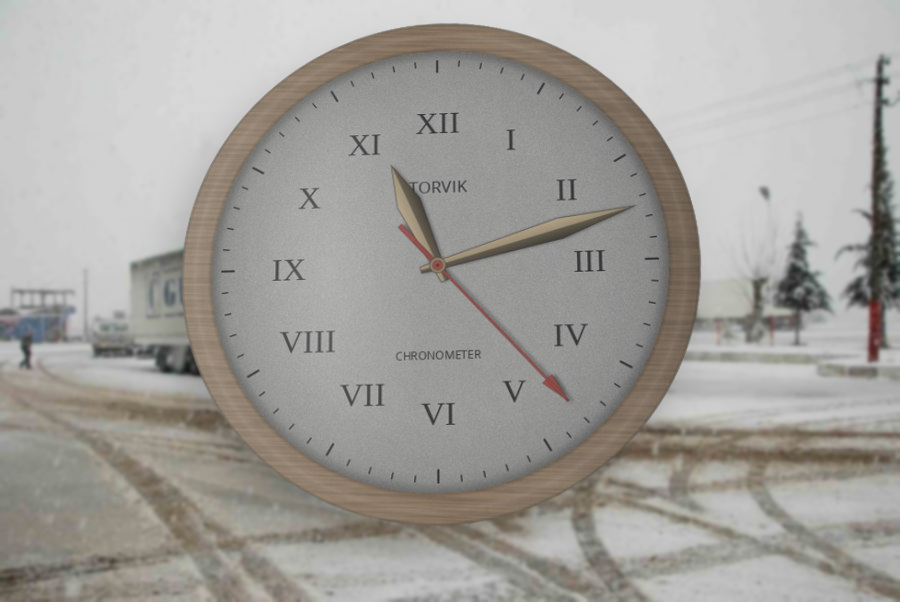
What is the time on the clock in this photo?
11:12:23
